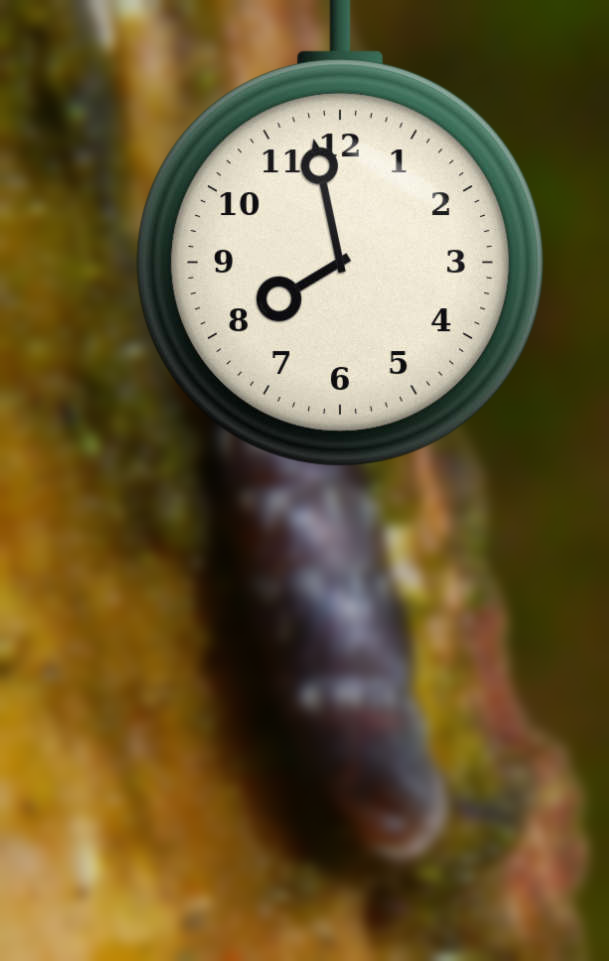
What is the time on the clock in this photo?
7:58
